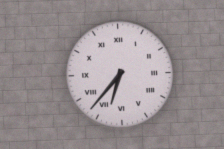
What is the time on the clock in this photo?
6:37
